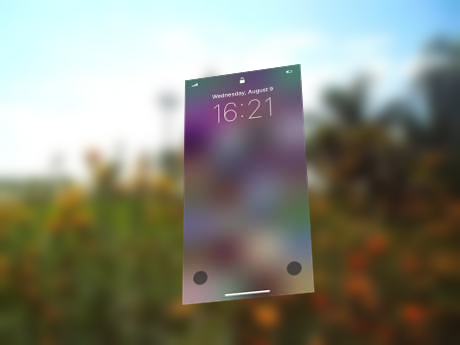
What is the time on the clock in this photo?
16:21
